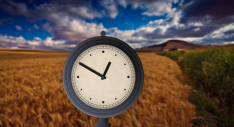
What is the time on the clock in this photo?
12:50
